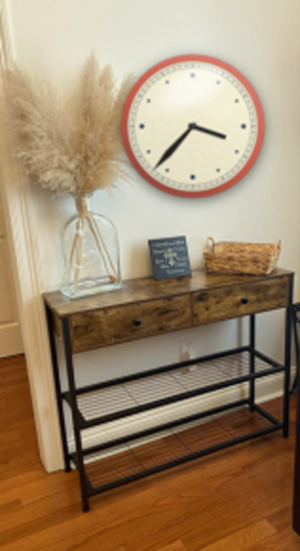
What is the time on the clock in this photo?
3:37
